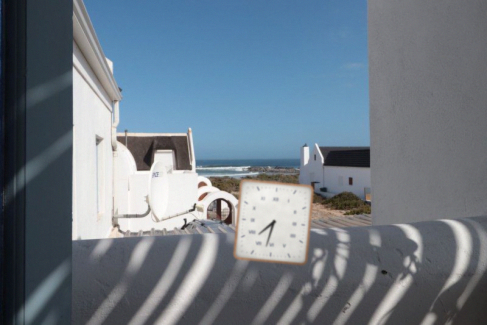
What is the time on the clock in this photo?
7:32
